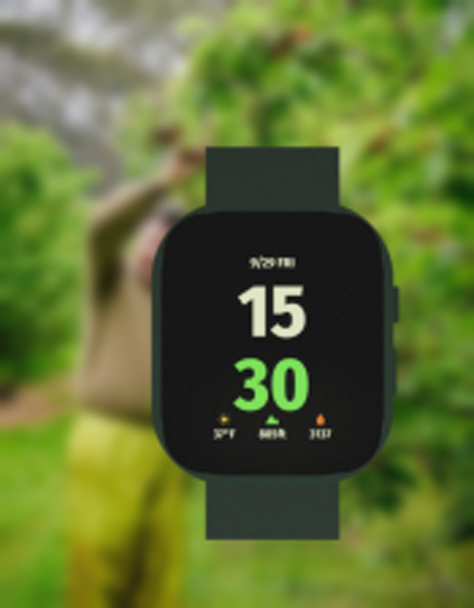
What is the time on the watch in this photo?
15:30
